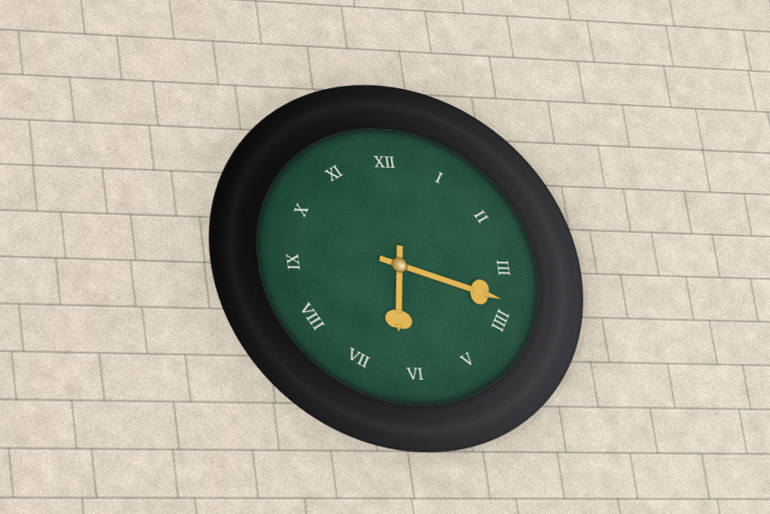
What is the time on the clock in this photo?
6:18
